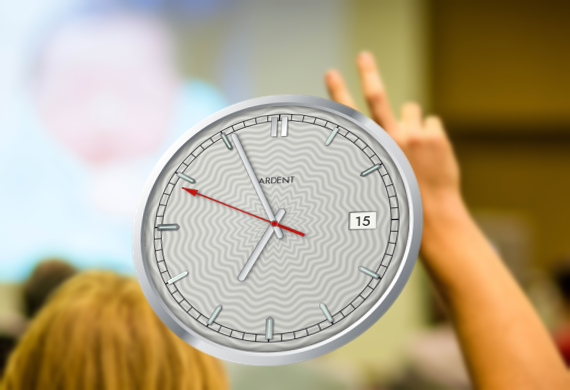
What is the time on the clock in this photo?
6:55:49
